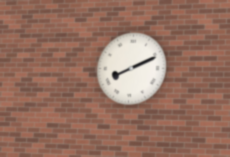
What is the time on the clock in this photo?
8:11
